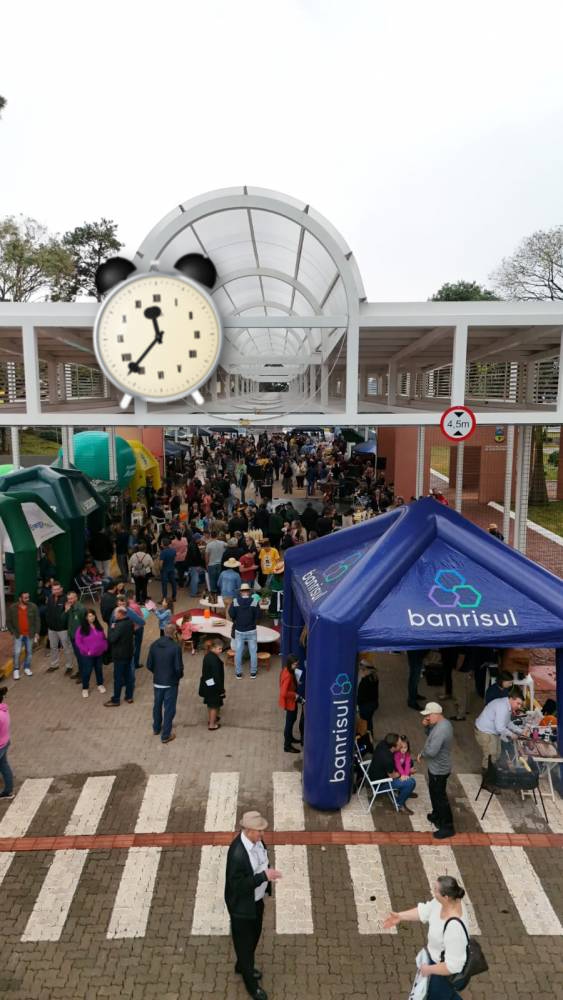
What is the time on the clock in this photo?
11:37
